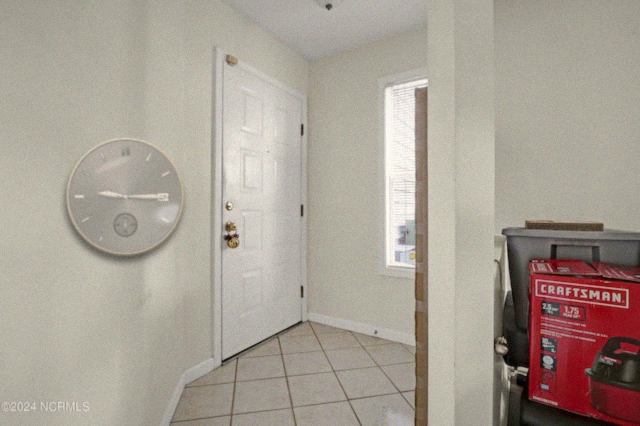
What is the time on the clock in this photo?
9:15
